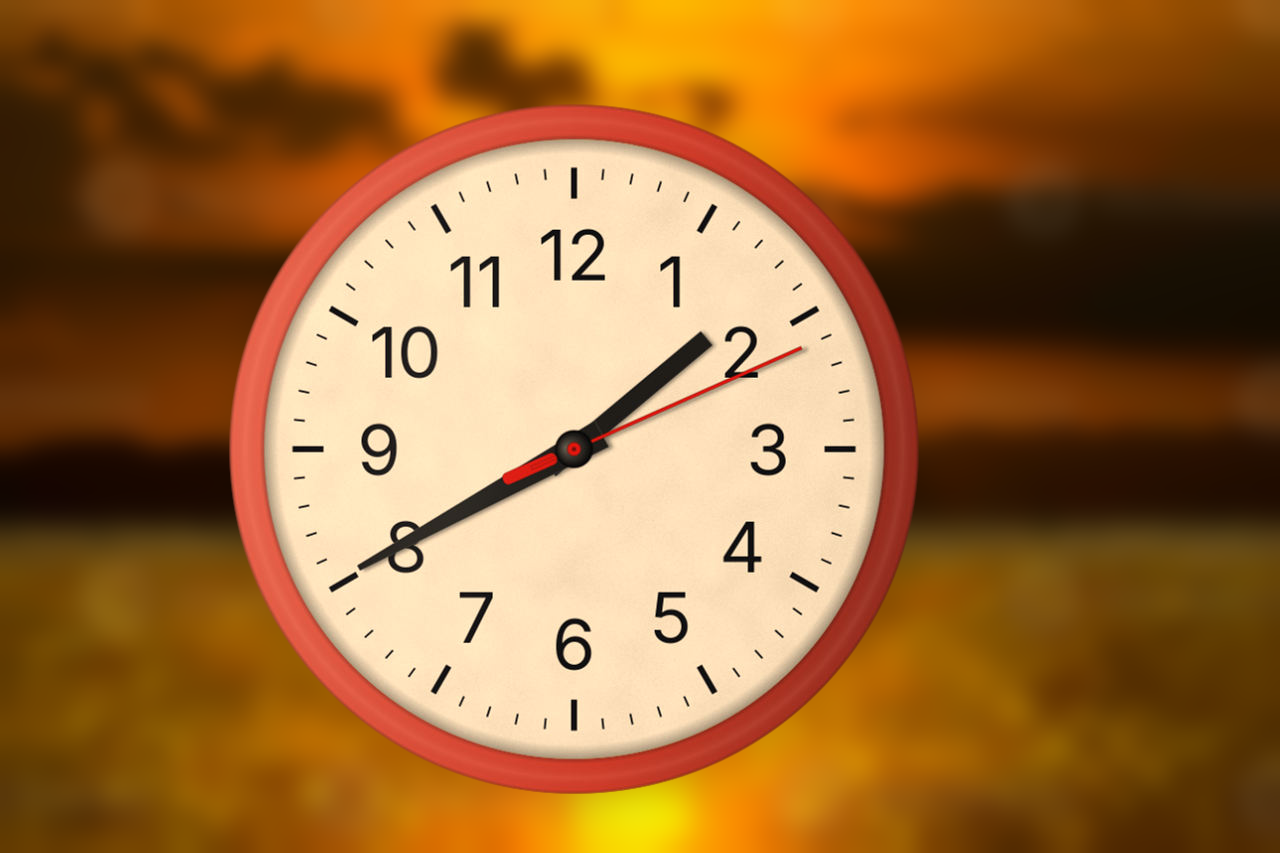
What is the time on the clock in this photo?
1:40:11
